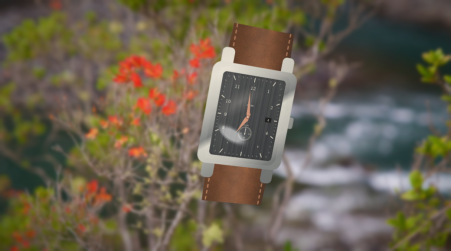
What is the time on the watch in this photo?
6:59
